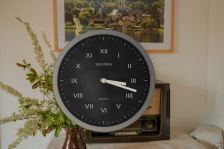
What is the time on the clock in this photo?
3:18
